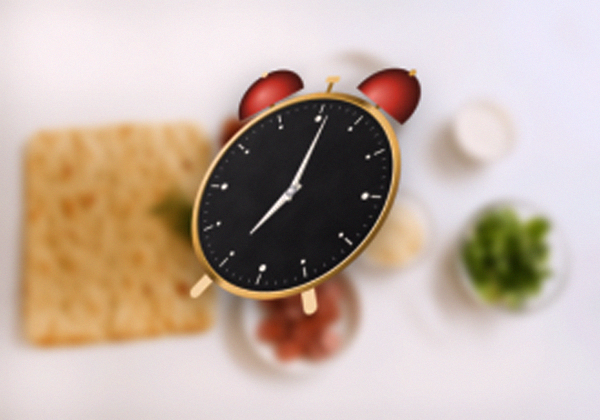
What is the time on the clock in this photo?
7:01
